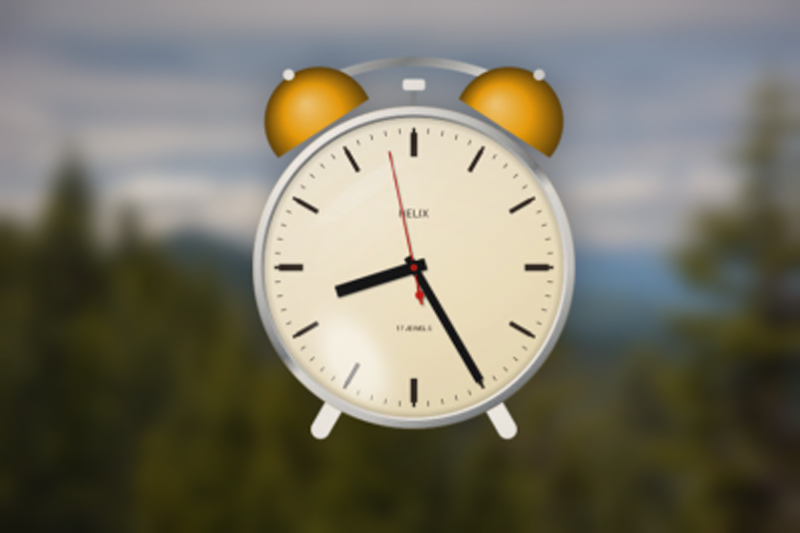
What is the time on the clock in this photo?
8:24:58
